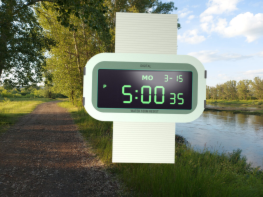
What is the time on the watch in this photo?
5:00:35
